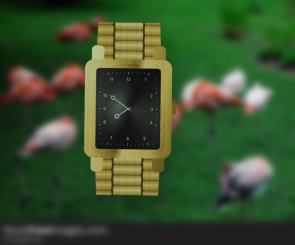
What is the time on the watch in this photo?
7:51
